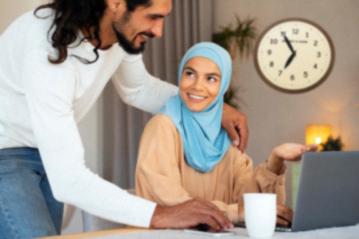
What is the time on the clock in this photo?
6:55
